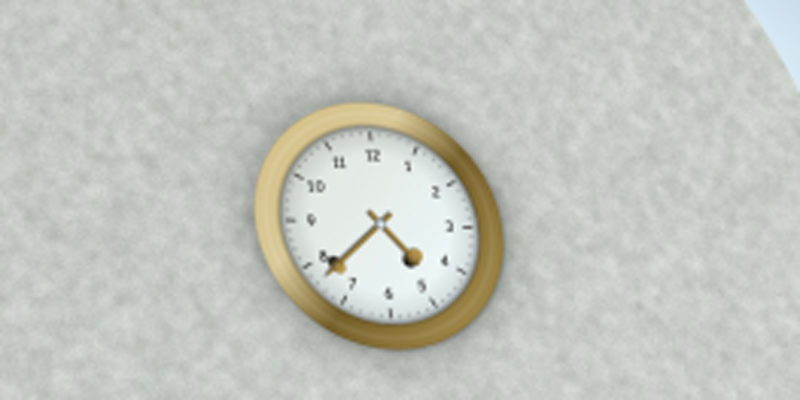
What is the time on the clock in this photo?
4:38
